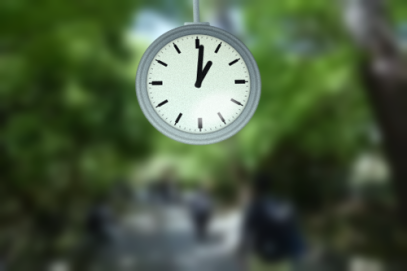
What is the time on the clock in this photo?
1:01
